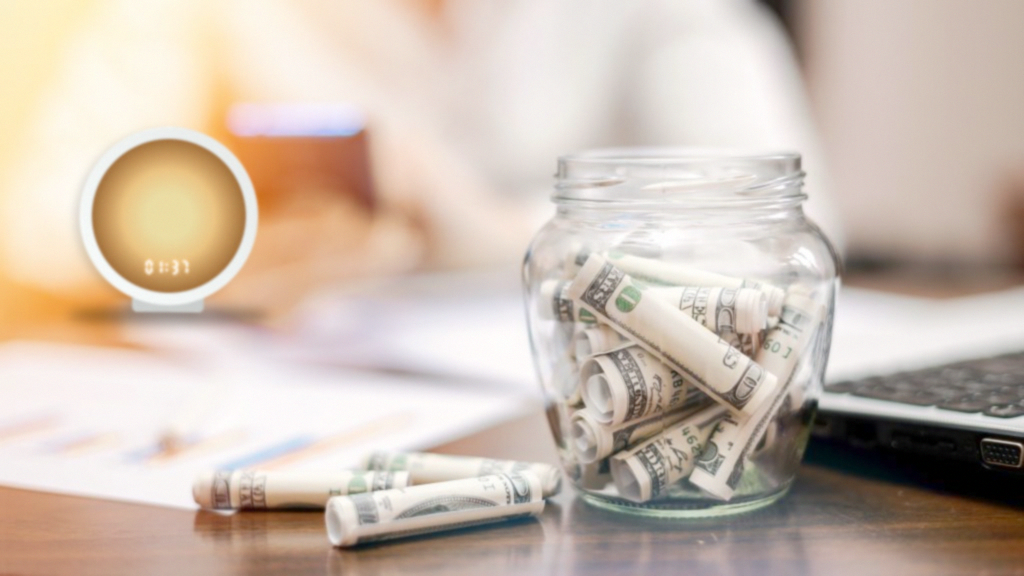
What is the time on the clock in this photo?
1:37
